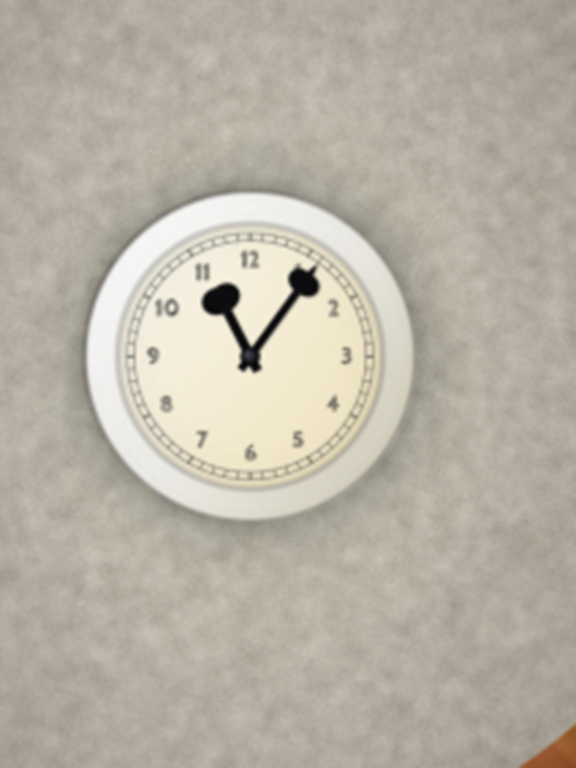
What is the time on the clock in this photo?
11:06
